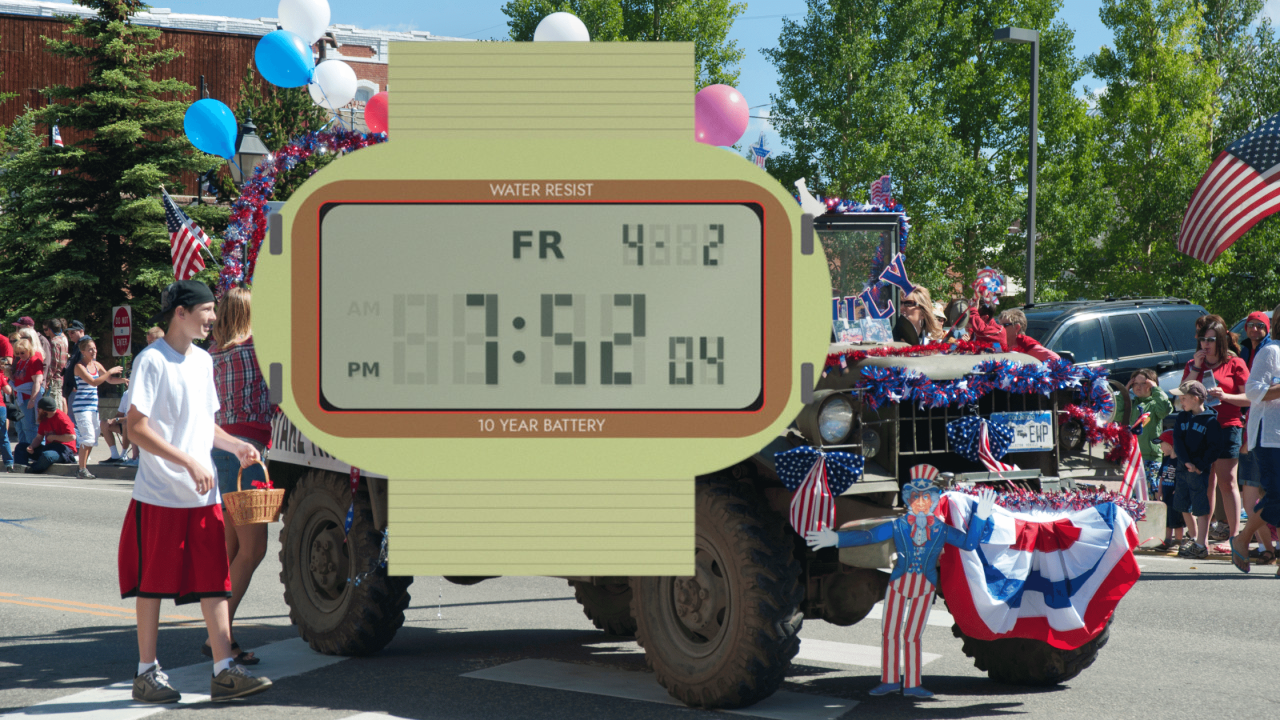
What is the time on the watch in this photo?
7:52:04
